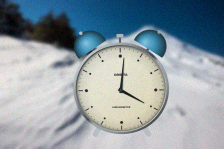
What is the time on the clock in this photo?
4:01
